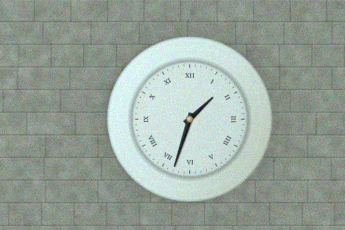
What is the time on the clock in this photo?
1:33
